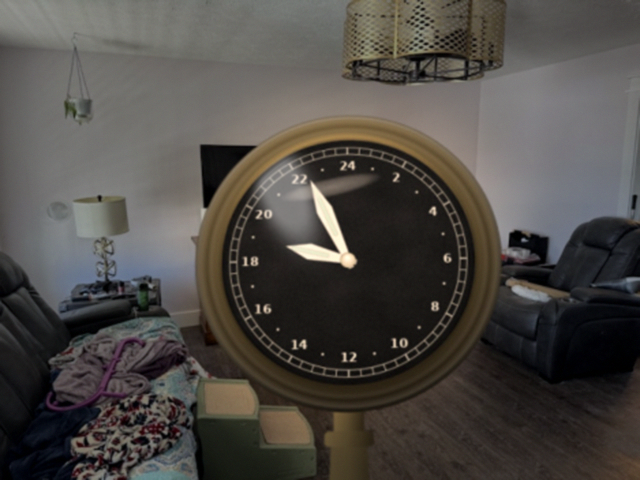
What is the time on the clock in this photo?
18:56
